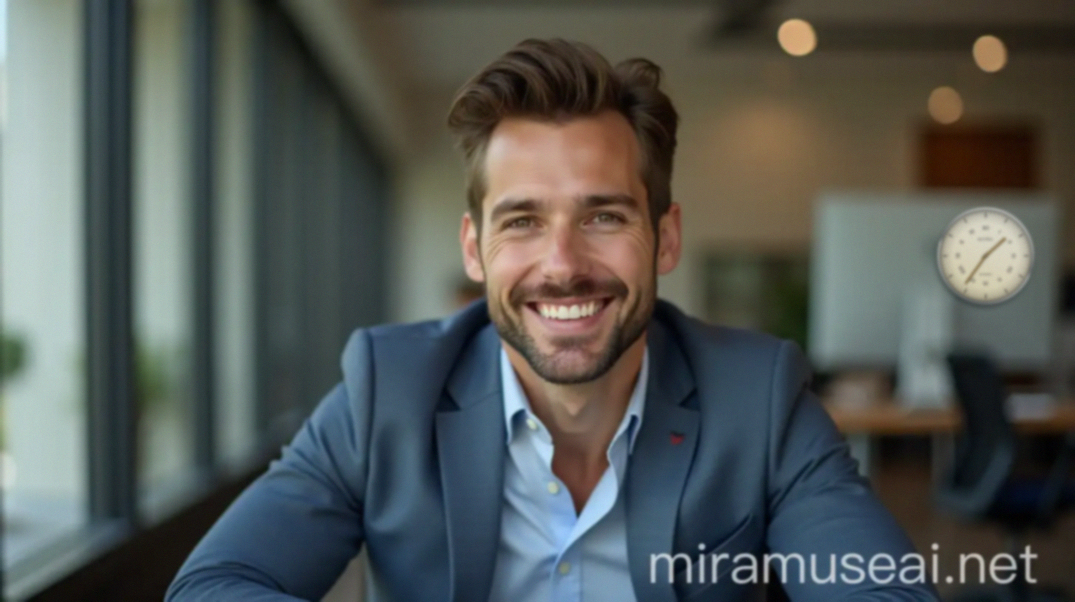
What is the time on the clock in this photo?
1:36
